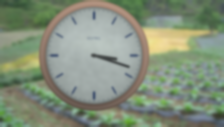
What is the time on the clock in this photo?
3:18
